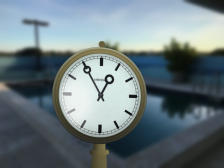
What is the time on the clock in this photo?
12:55
